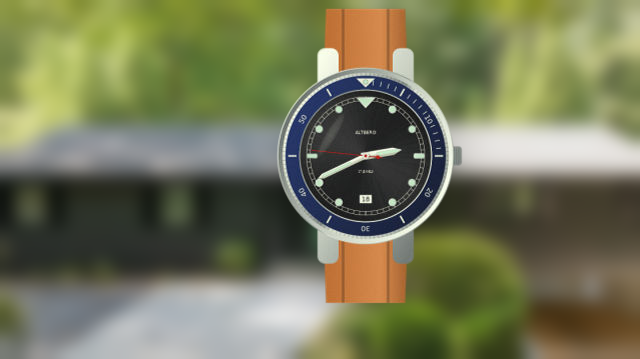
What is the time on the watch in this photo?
2:40:46
